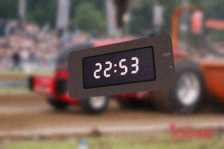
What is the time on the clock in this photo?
22:53
